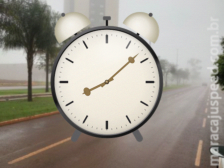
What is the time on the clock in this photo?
8:08
